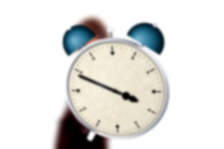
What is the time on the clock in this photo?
3:49
